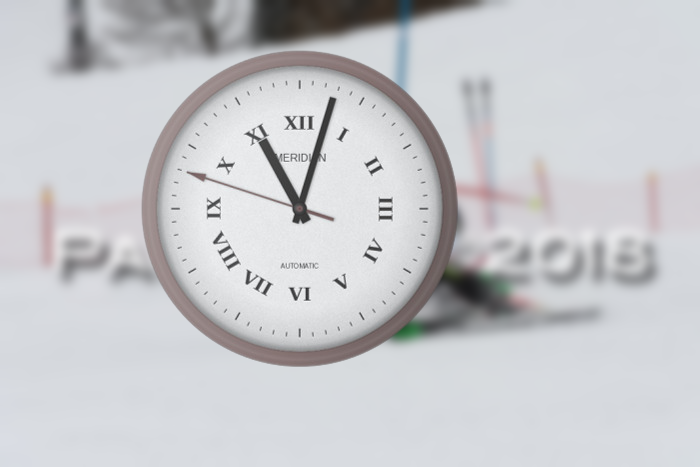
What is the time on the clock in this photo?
11:02:48
